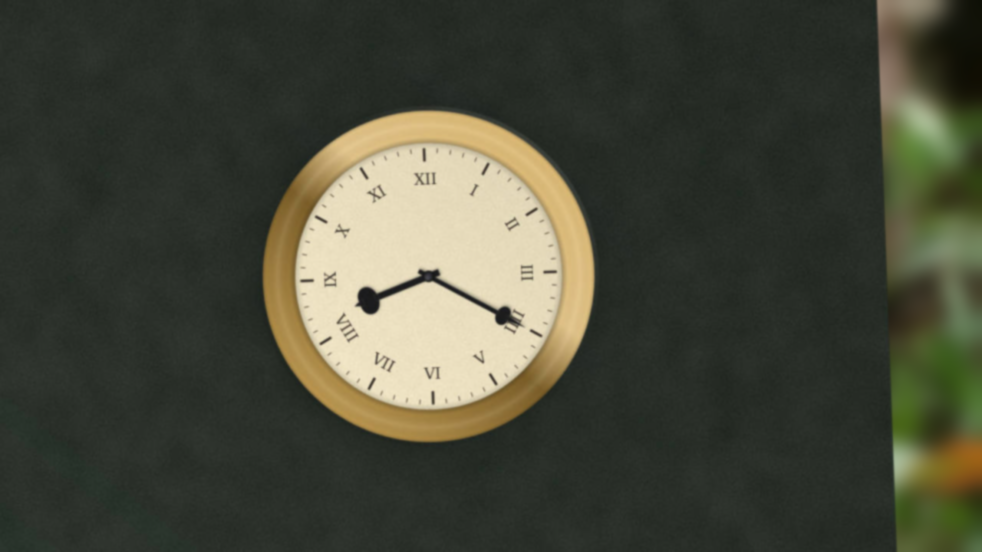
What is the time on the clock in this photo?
8:20
